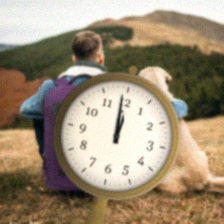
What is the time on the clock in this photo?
11:59
